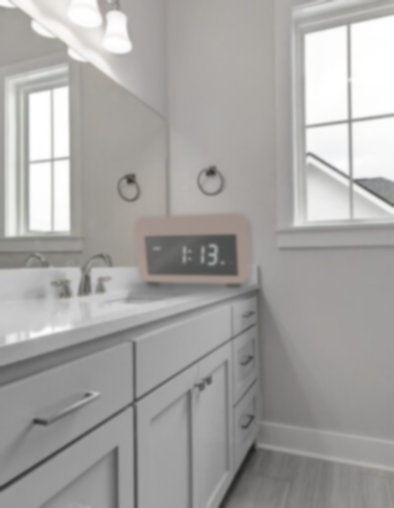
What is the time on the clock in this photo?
1:13
